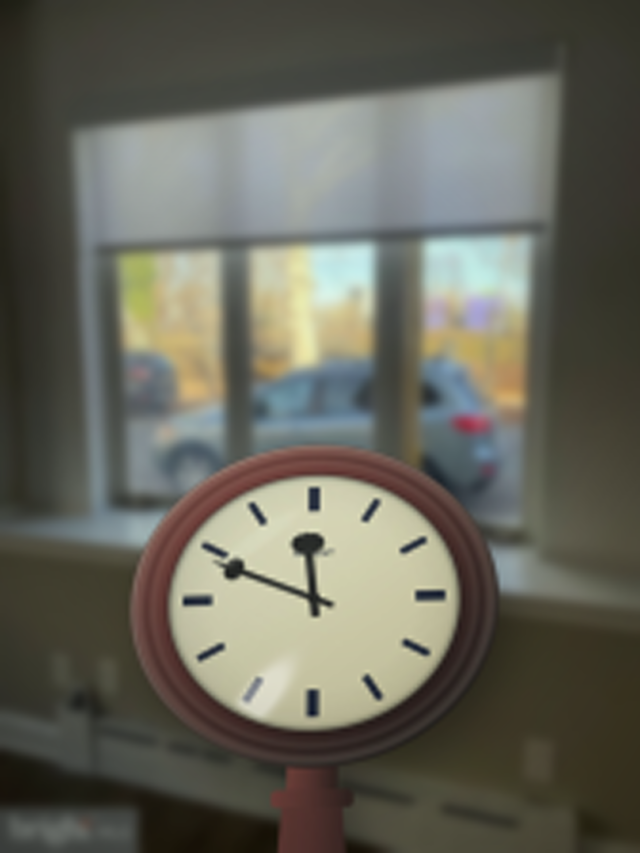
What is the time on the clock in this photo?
11:49
